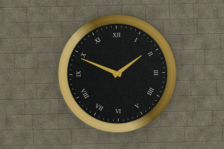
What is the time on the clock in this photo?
1:49
